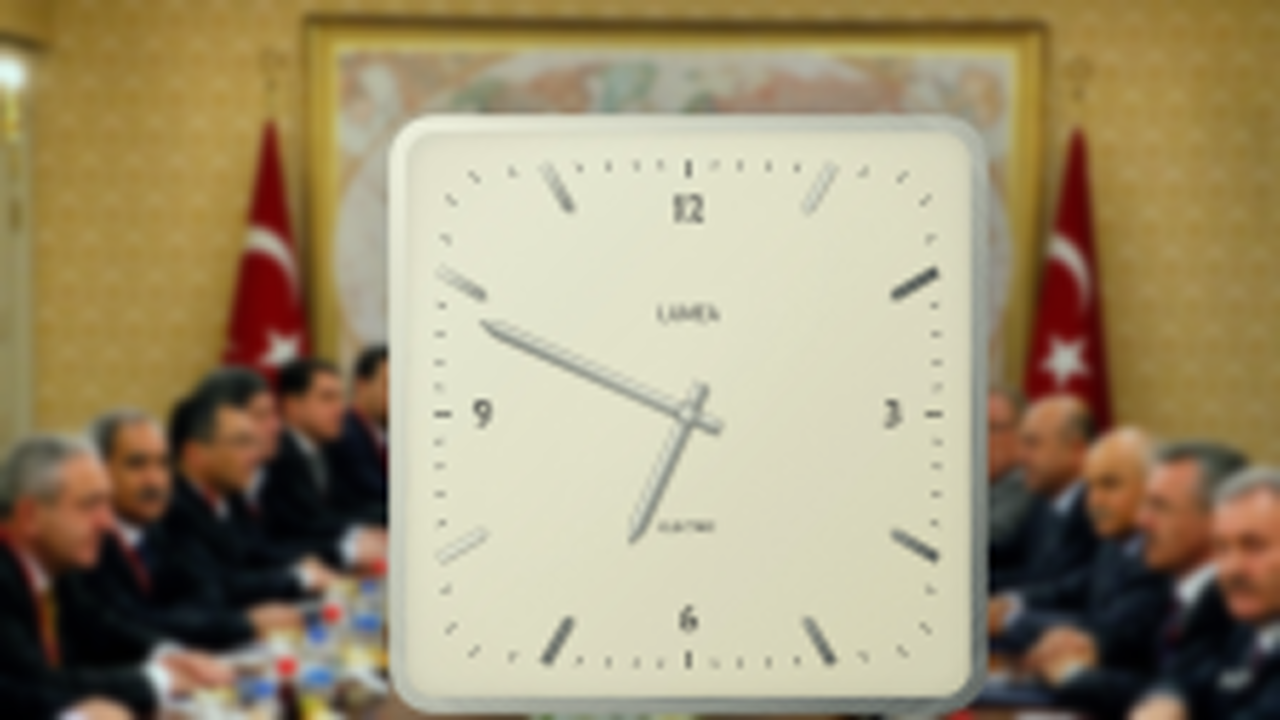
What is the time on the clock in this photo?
6:49
